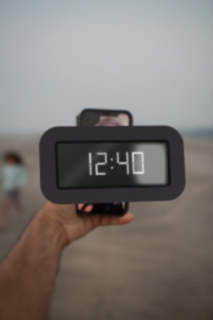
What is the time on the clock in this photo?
12:40
